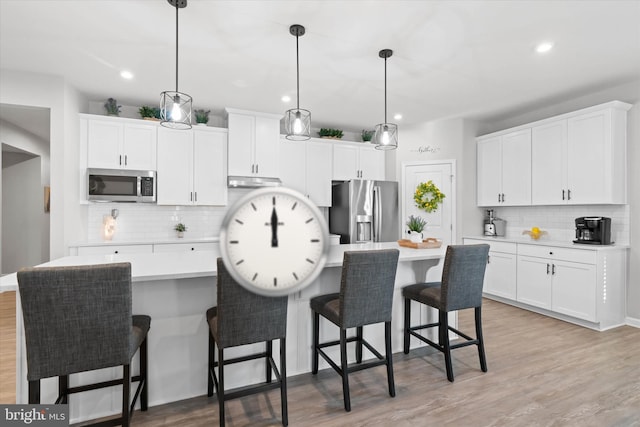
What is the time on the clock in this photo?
12:00
